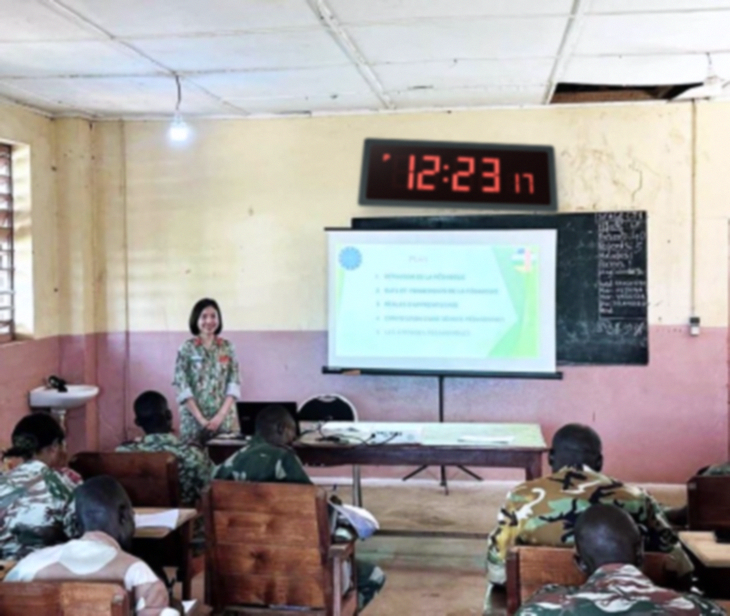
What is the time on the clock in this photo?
12:23:17
